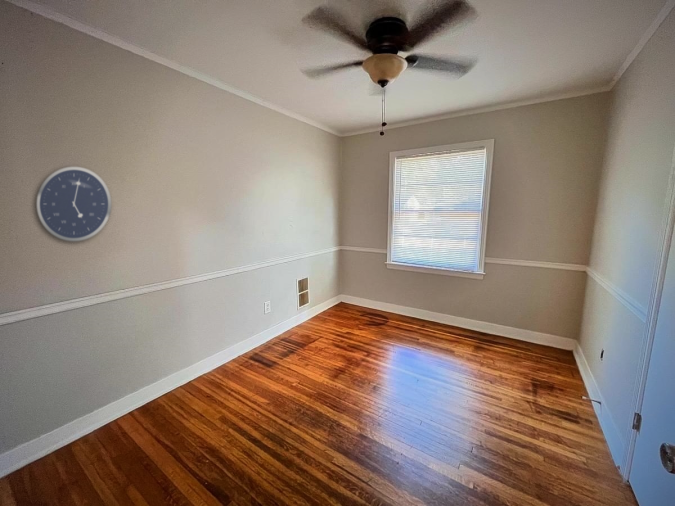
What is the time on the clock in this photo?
5:02
